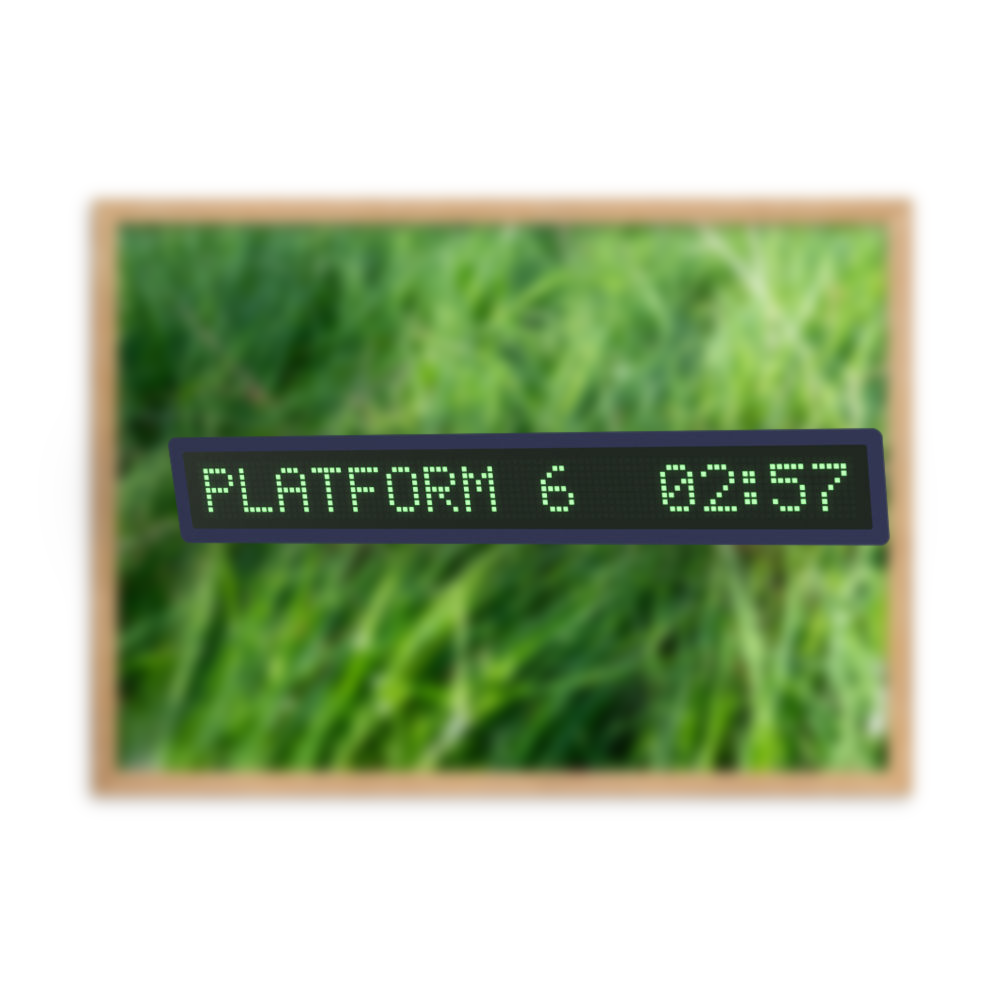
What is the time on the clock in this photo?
2:57
